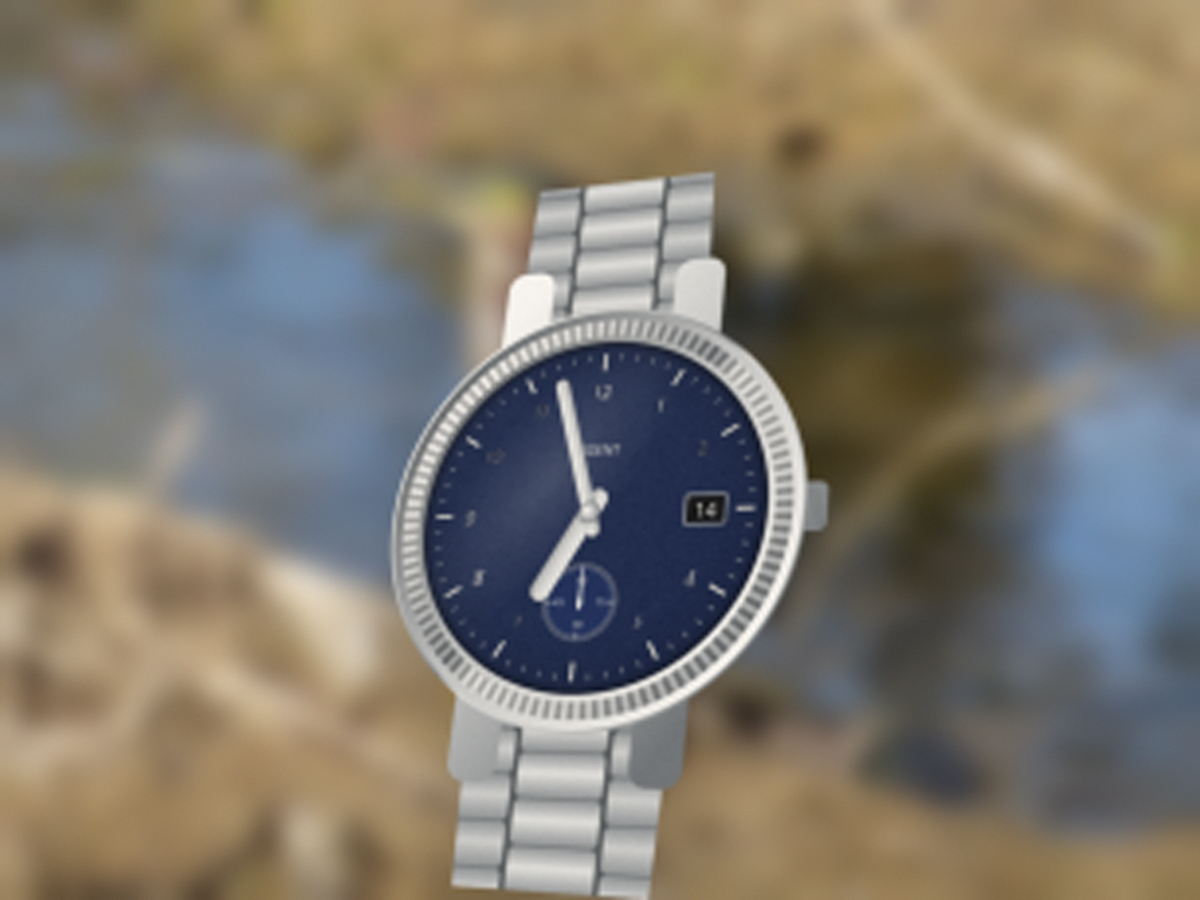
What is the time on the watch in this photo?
6:57
